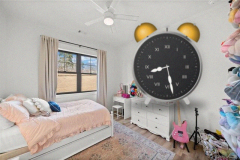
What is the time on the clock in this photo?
8:28
